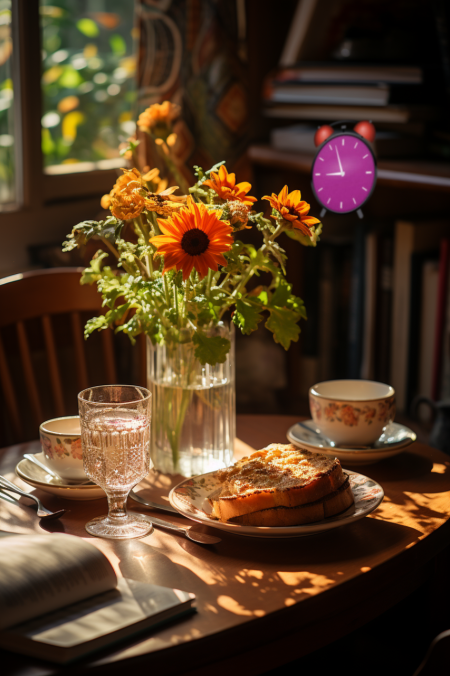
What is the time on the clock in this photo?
8:57
